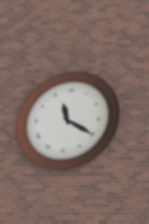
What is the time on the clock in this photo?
11:20
